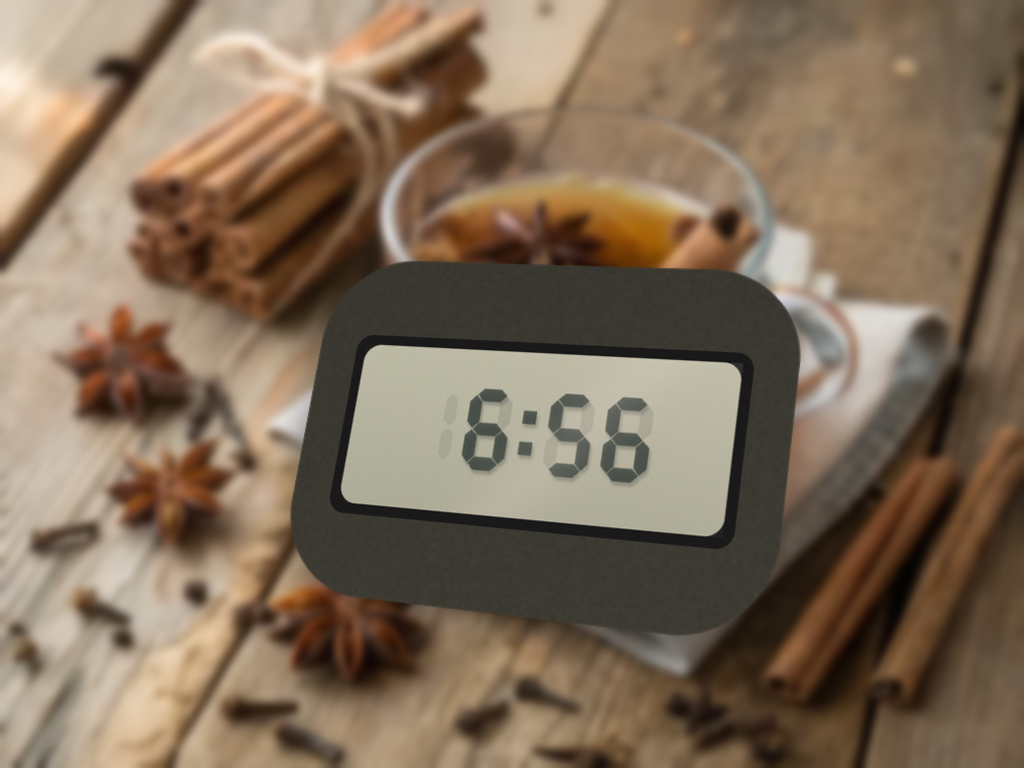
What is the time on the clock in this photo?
6:56
